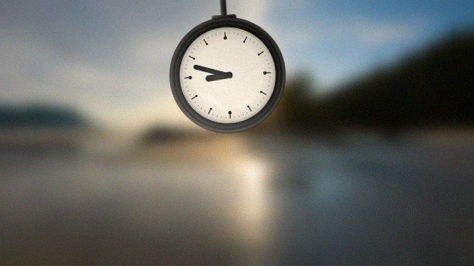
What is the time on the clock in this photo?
8:48
